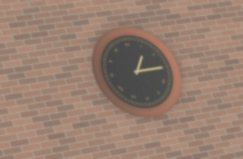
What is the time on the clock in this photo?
1:15
